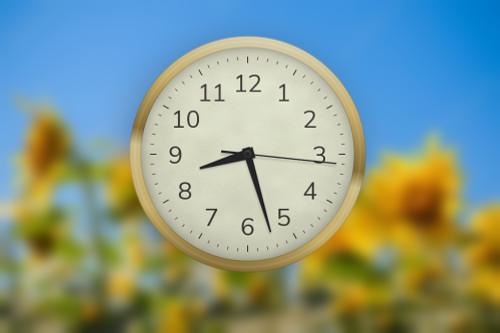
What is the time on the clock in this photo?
8:27:16
